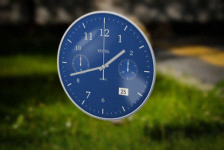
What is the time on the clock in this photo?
1:42
